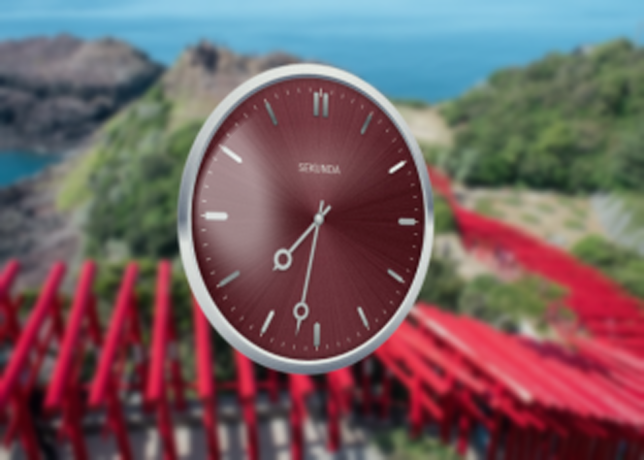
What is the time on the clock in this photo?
7:32
